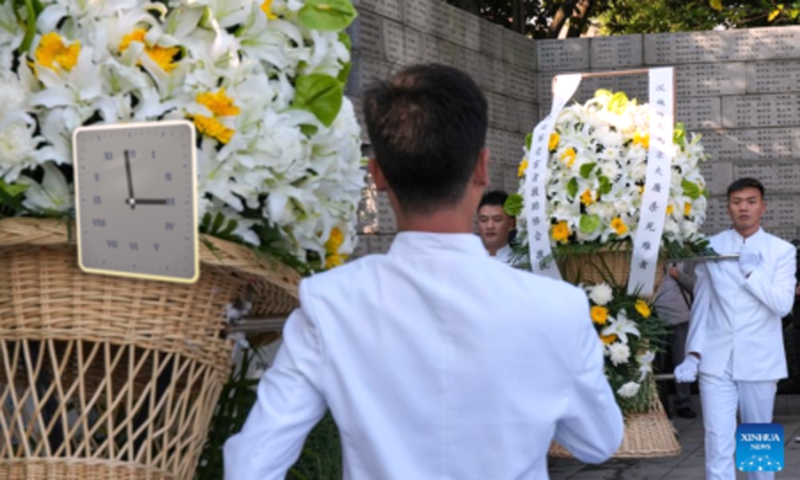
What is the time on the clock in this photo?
2:59
